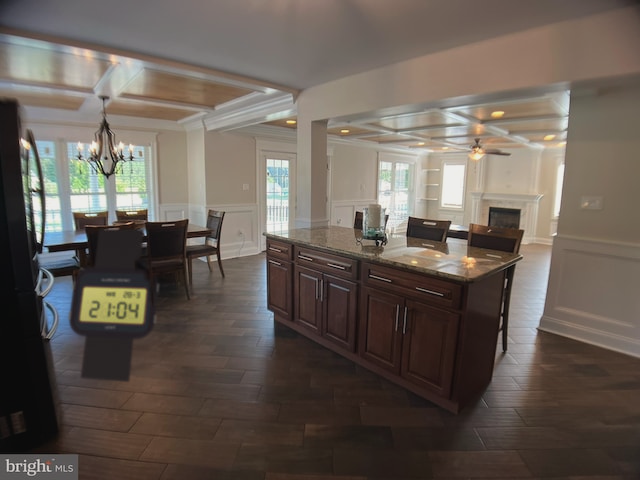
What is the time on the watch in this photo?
21:04
